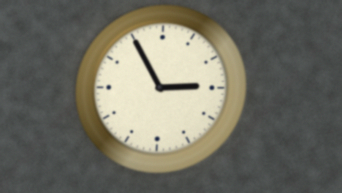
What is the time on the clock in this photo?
2:55
